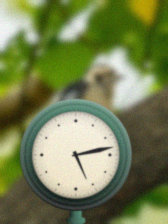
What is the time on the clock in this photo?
5:13
